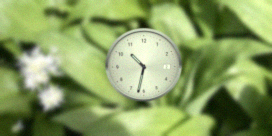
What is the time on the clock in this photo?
10:32
